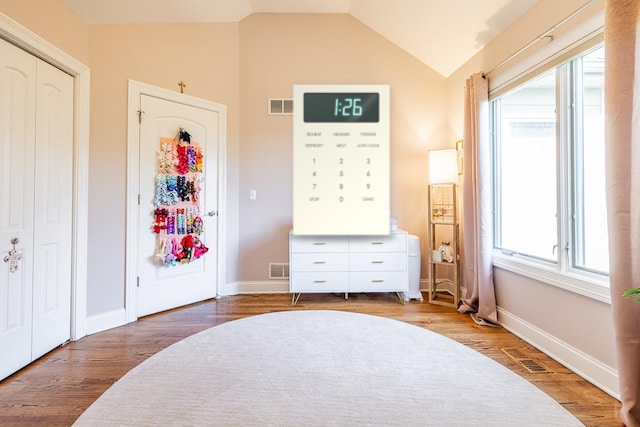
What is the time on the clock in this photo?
1:26
